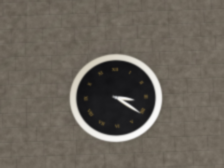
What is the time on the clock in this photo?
3:21
